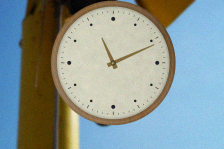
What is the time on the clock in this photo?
11:11
